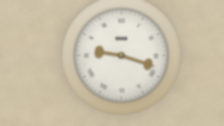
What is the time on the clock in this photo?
9:18
